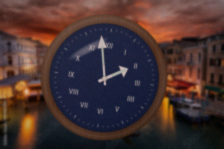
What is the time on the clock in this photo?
1:58
